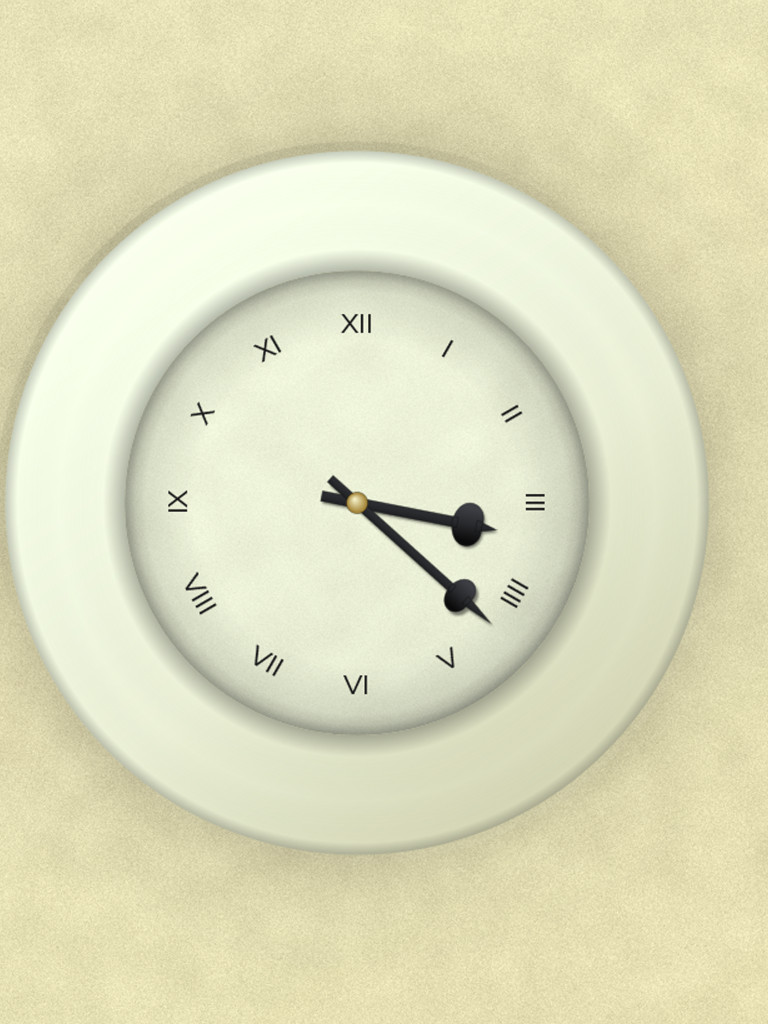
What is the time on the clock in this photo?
3:22
